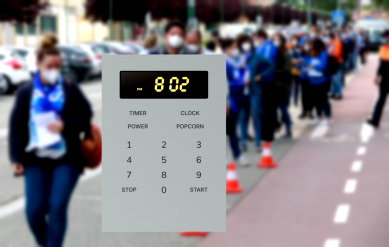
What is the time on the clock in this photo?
8:02
